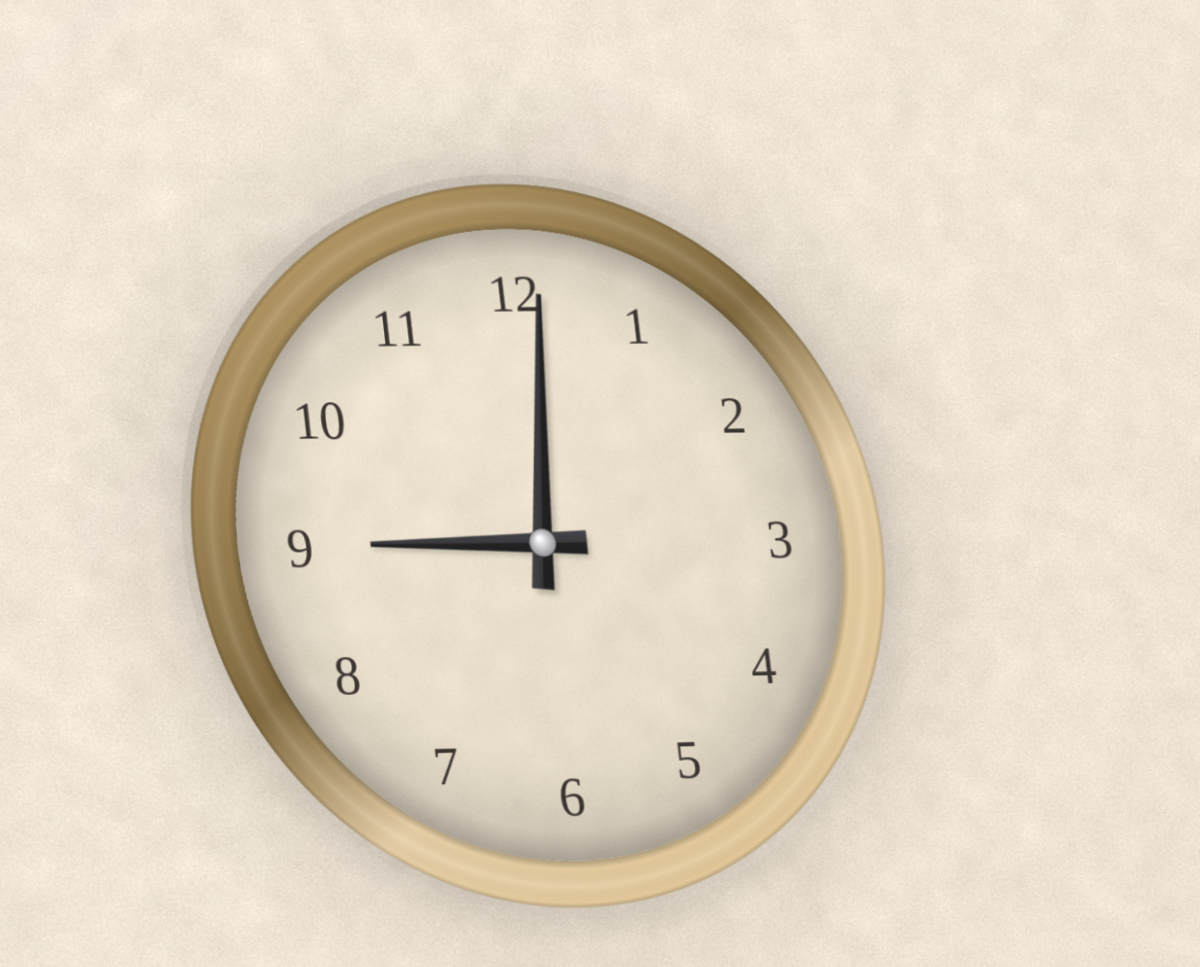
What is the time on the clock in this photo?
9:01
